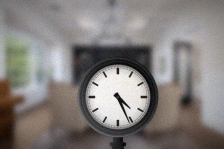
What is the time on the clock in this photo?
4:26
